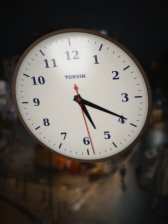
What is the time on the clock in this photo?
5:19:29
